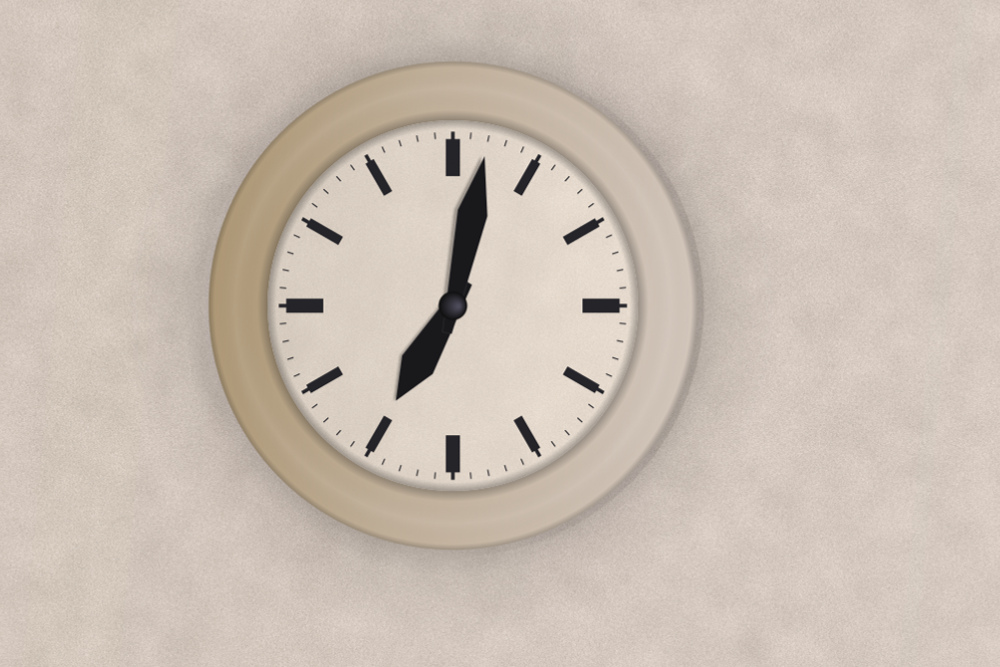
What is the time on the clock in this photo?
7:02
